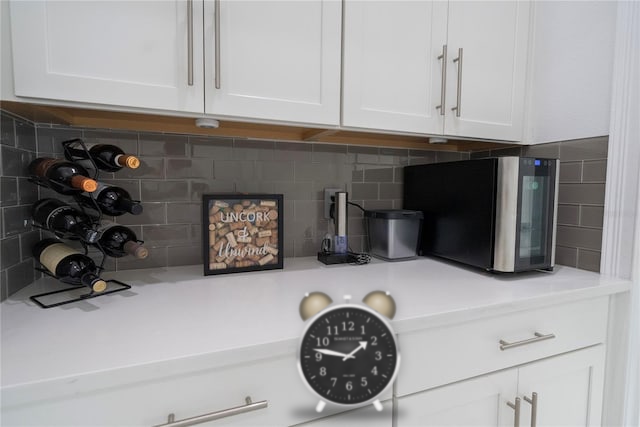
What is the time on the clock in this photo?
1:47
